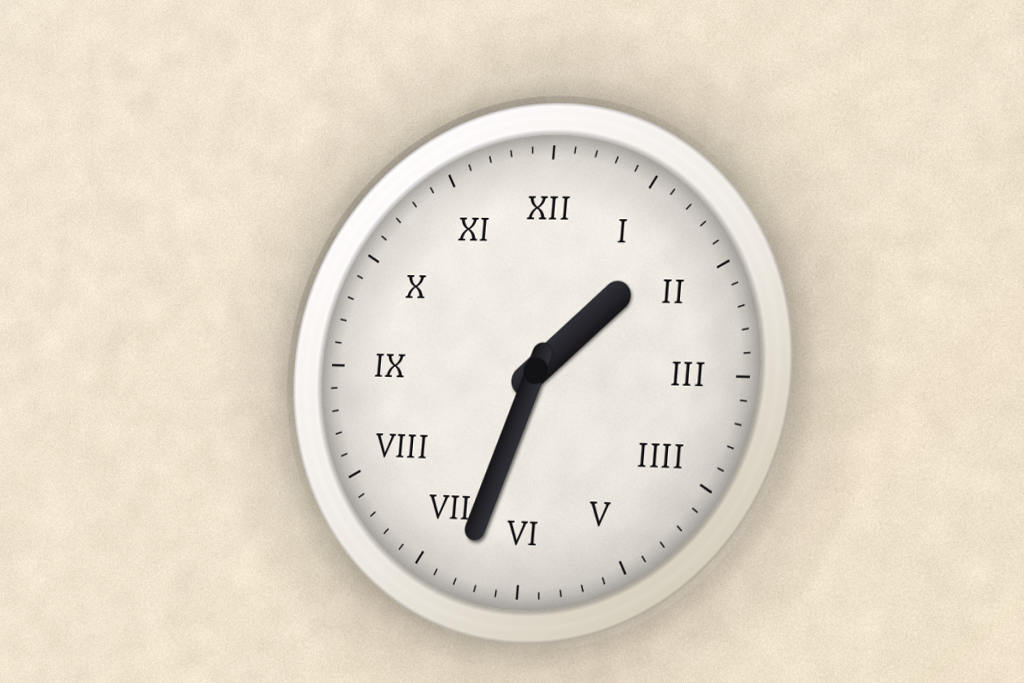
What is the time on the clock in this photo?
1:33
